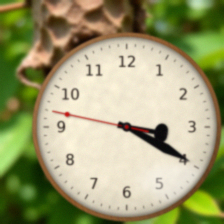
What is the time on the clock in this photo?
3:19:47
